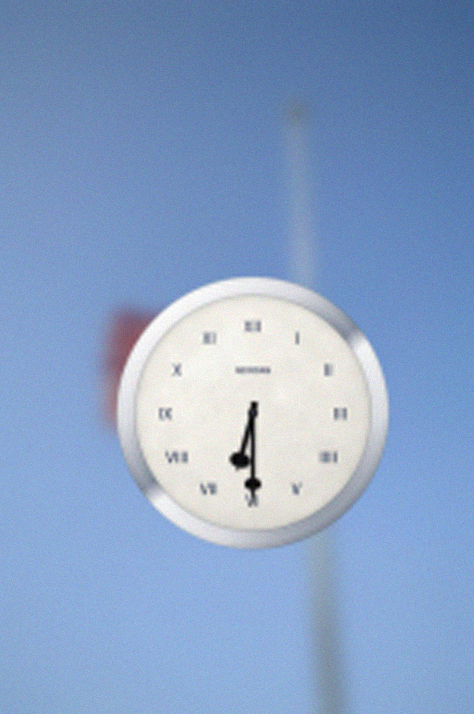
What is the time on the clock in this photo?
6:30
